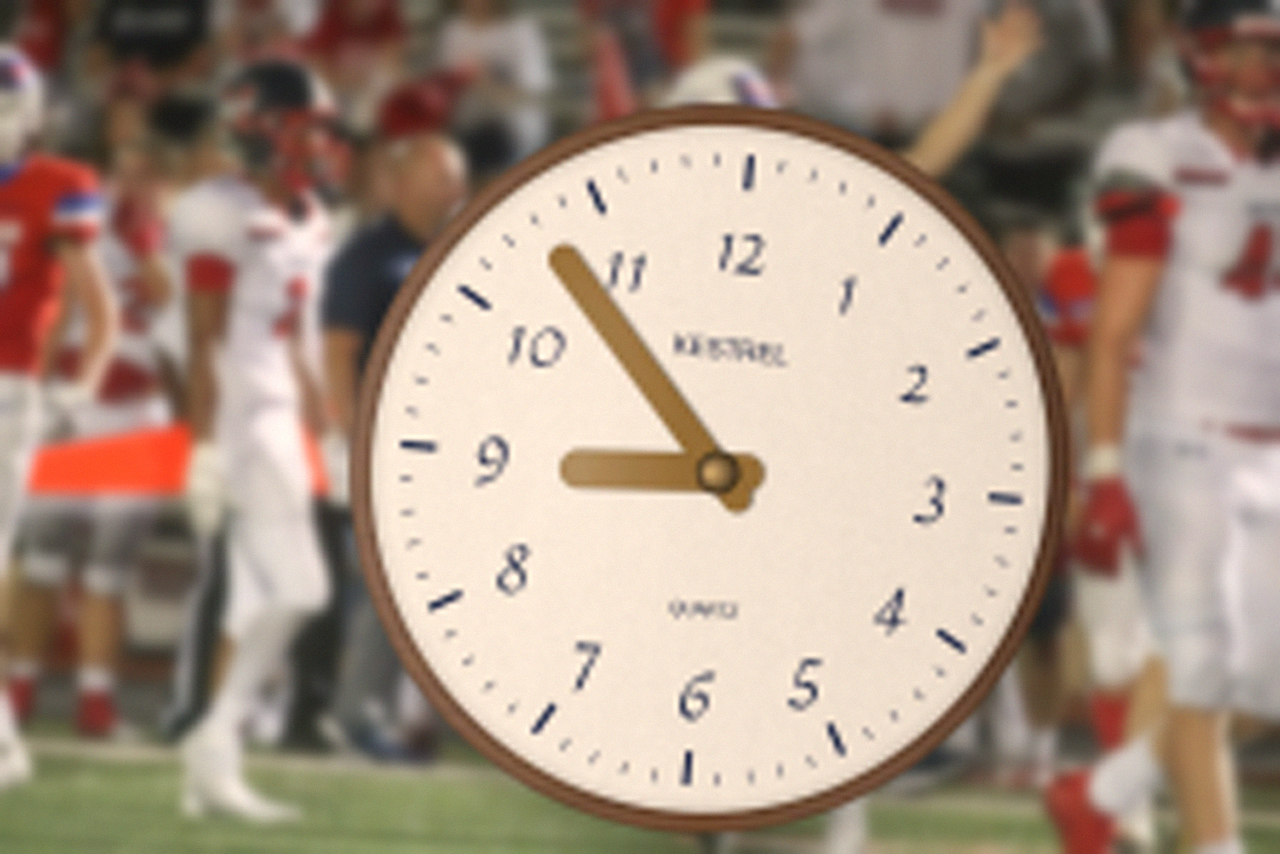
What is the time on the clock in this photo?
8:53
